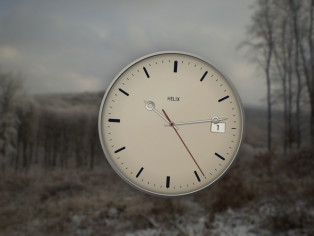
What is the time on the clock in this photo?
10:13:24
